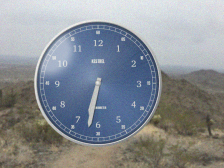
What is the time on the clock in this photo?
6:32
